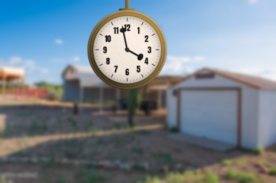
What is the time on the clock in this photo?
3:58
